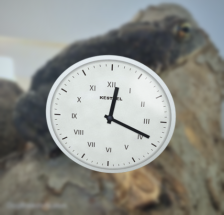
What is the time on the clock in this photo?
12:19
